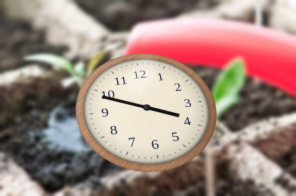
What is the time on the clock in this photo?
3:49
